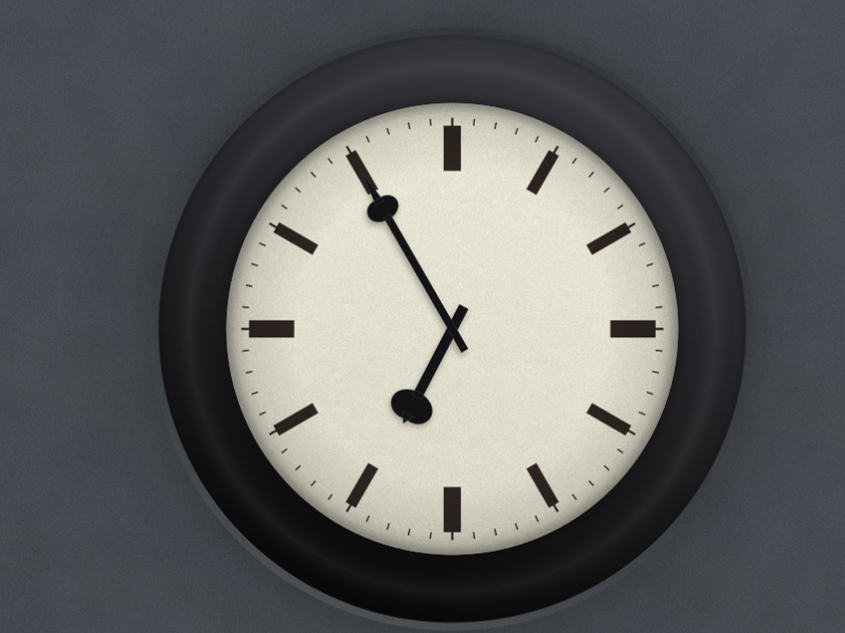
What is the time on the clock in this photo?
6:55
